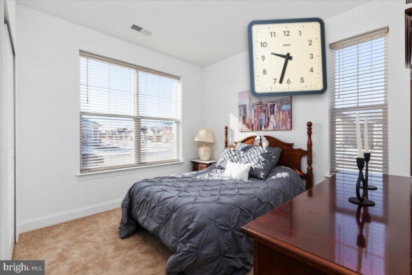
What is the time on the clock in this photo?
9:33
